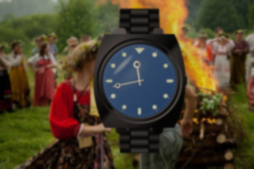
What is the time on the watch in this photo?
11:43
